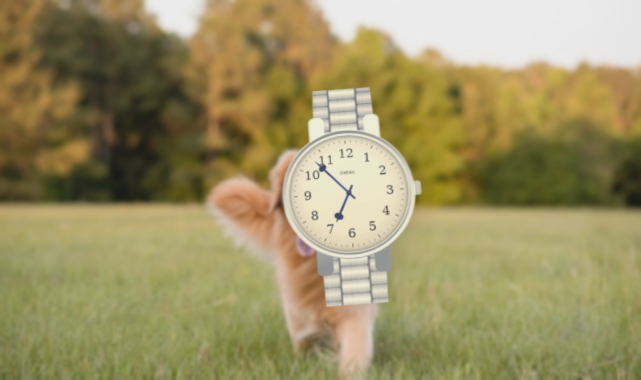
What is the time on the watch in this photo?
6:53
